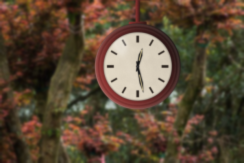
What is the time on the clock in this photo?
12:28
